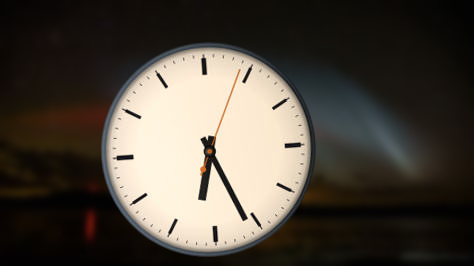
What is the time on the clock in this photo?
6:26:04
